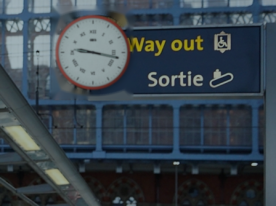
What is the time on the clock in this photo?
9:17
